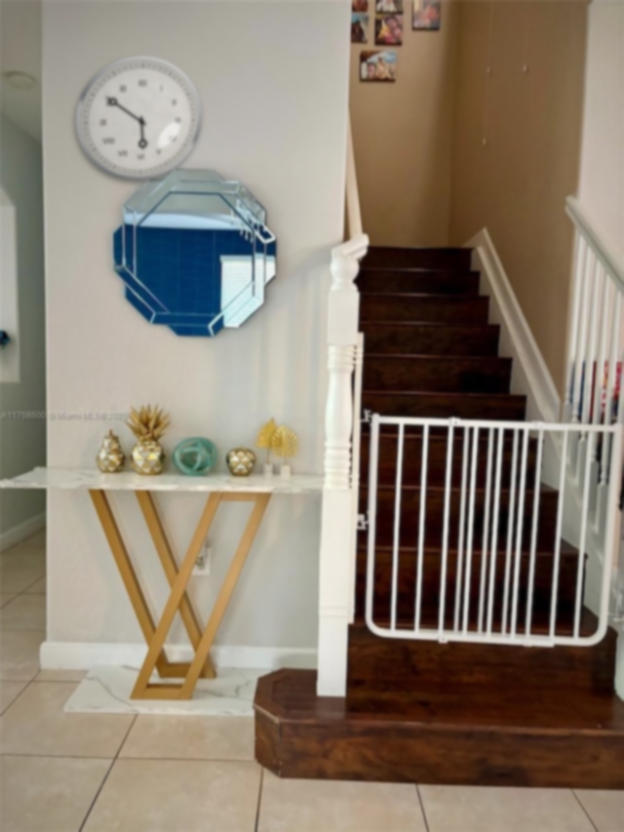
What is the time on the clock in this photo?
5:51
